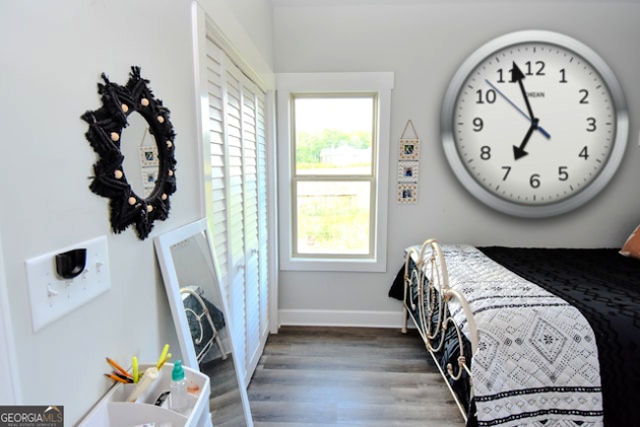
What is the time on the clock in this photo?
6:56:52
